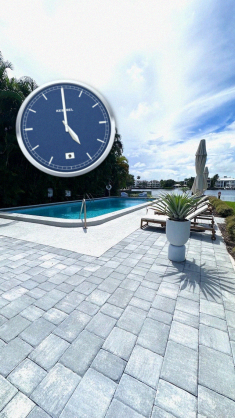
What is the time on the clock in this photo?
5:00
